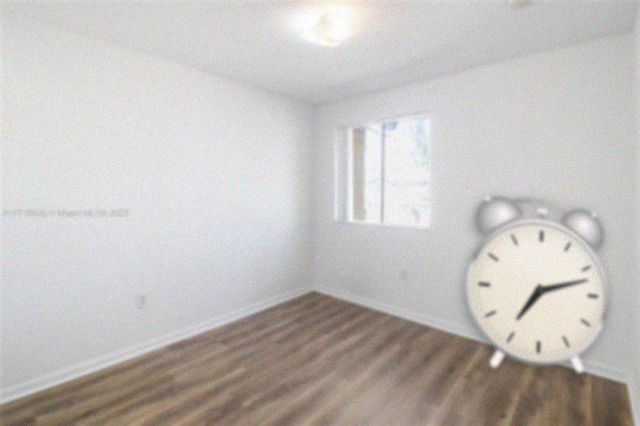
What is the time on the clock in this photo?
7:12
